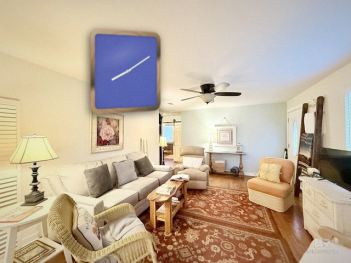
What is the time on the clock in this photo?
8:10
